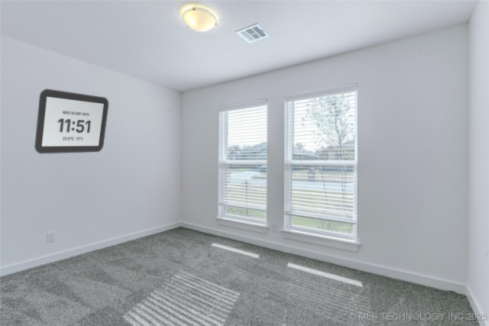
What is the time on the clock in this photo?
11:51
